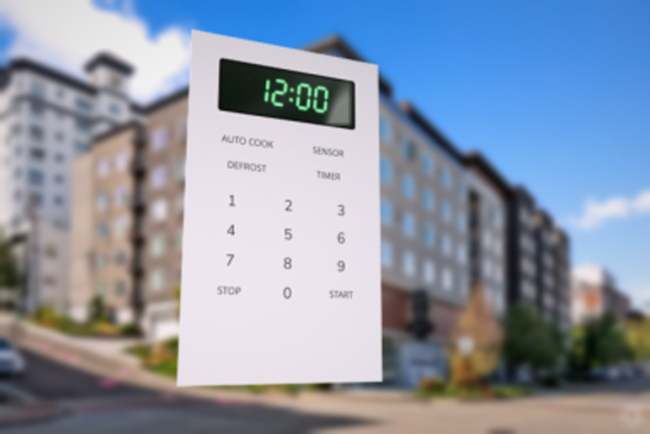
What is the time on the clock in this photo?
12:00
